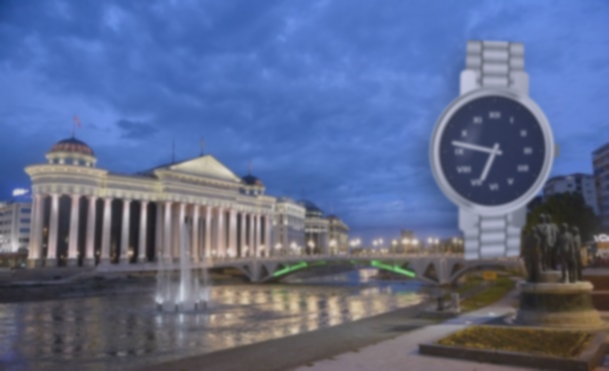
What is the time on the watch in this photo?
6:47
